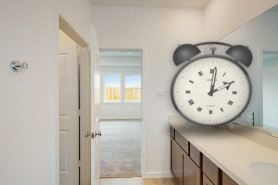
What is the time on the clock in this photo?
2:01
